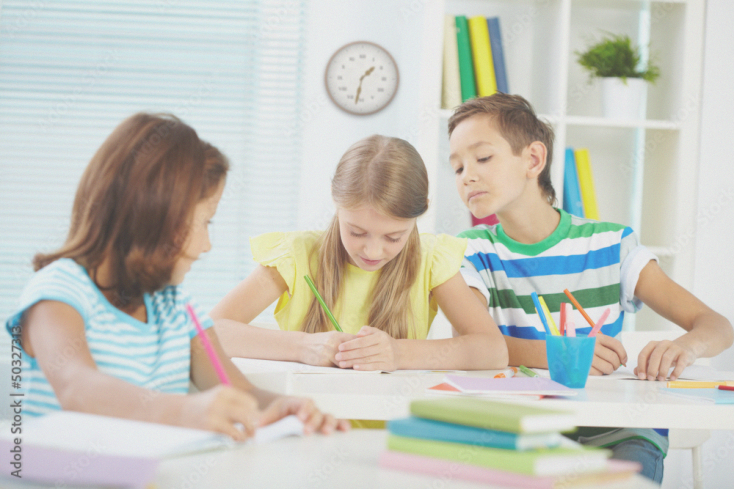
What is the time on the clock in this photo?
1:32
